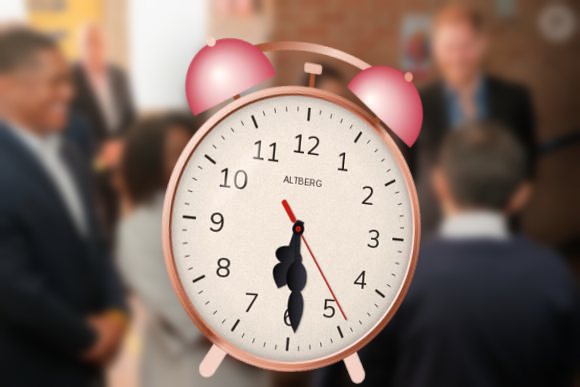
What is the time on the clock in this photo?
6:29:24
